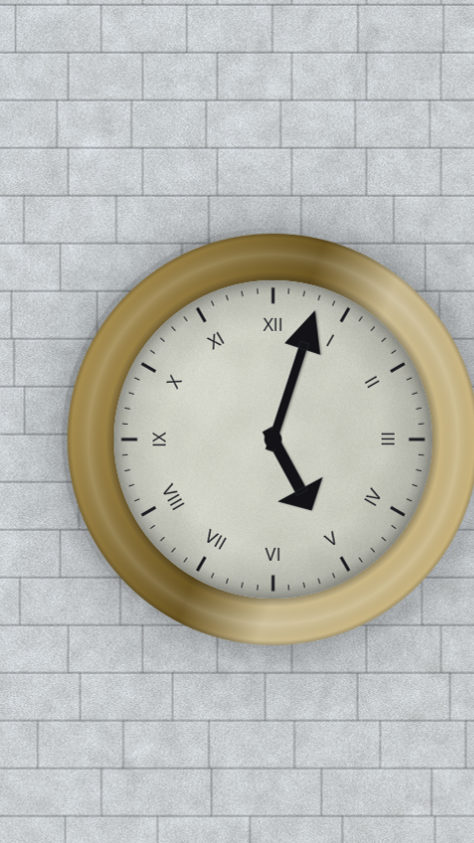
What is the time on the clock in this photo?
5:03
